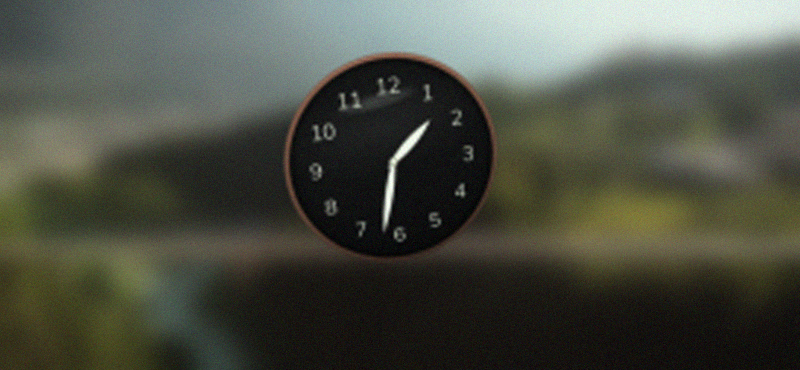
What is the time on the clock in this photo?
1:32
